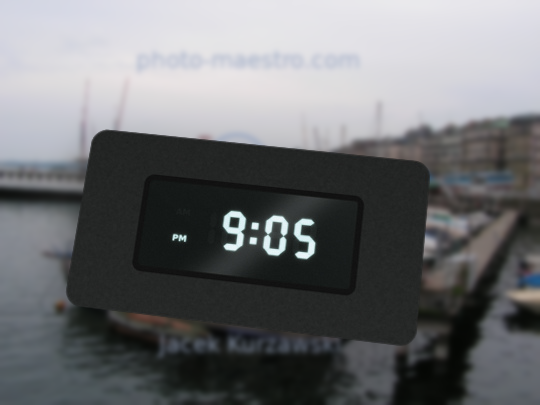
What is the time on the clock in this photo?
9:05
